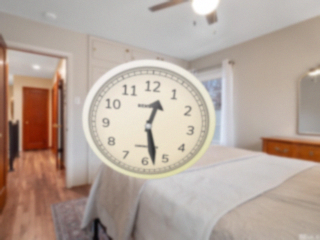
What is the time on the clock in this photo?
12:28
